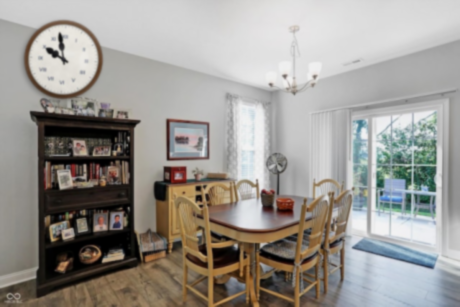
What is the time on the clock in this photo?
9:58
